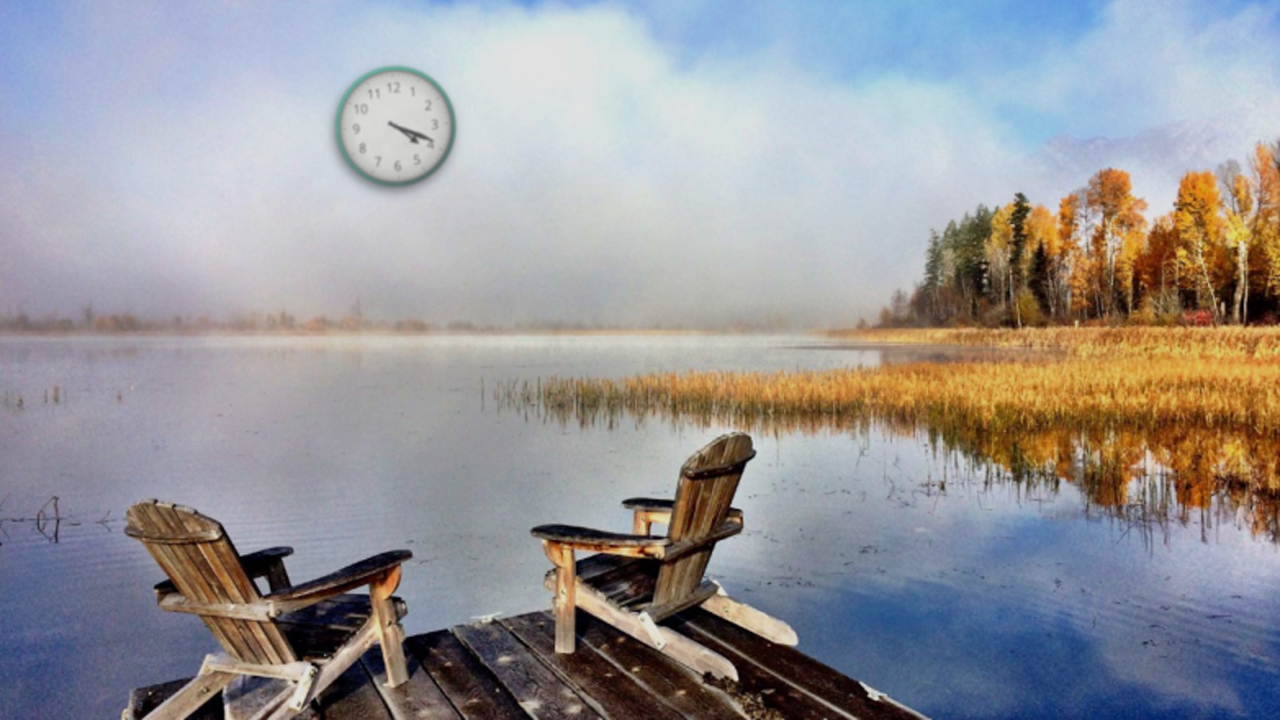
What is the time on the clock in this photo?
4:19
